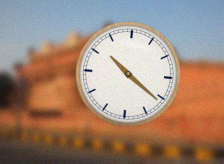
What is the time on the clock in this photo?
10:21
